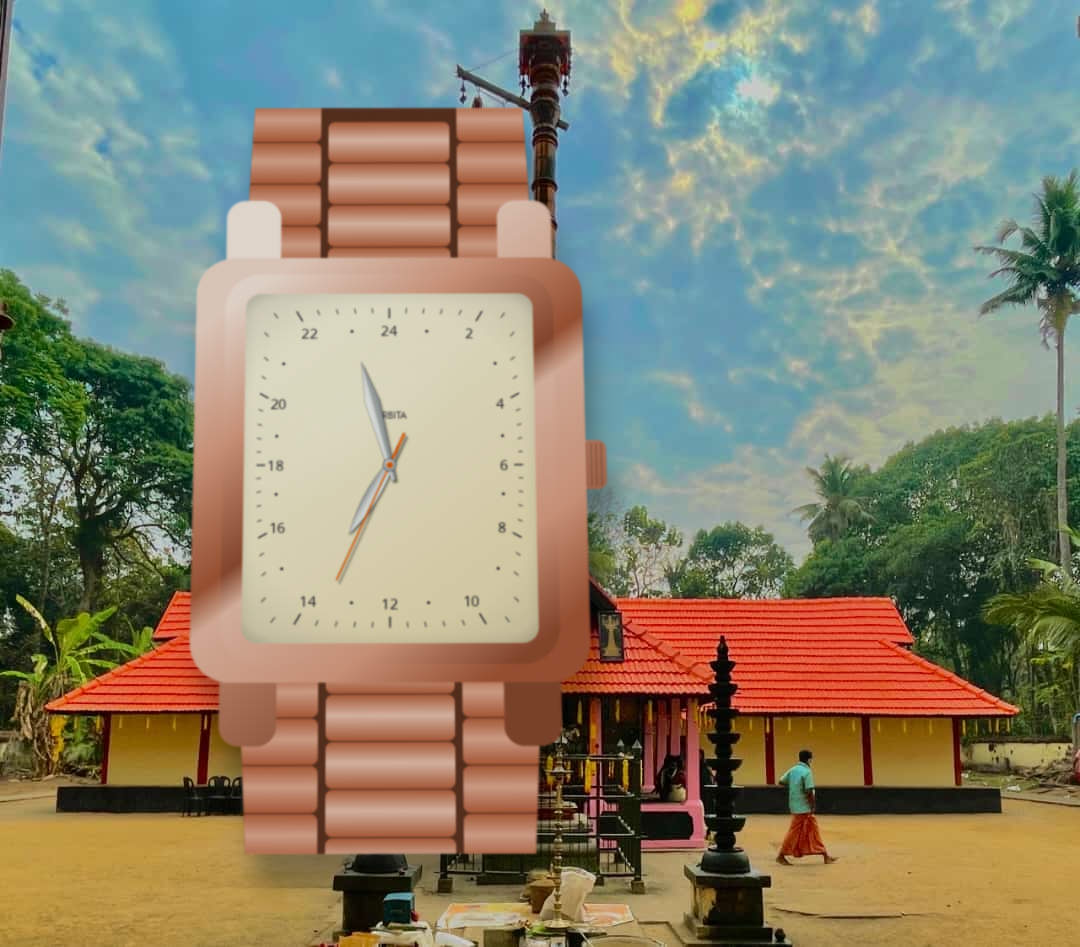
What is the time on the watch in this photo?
13:57:34
